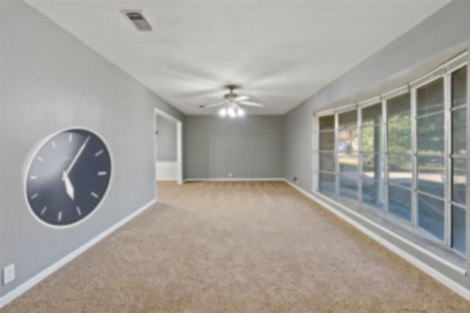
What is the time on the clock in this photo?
5:05
